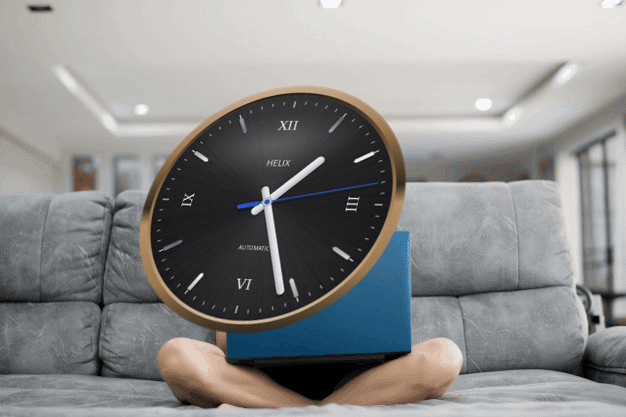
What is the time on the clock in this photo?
1:26:13
